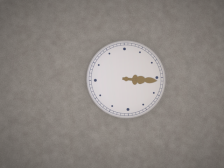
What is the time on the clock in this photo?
3:16
